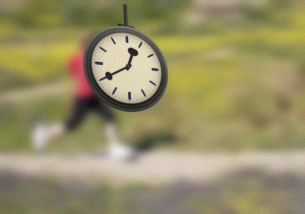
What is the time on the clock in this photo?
12:40
